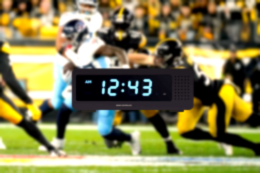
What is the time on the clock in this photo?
12:43
